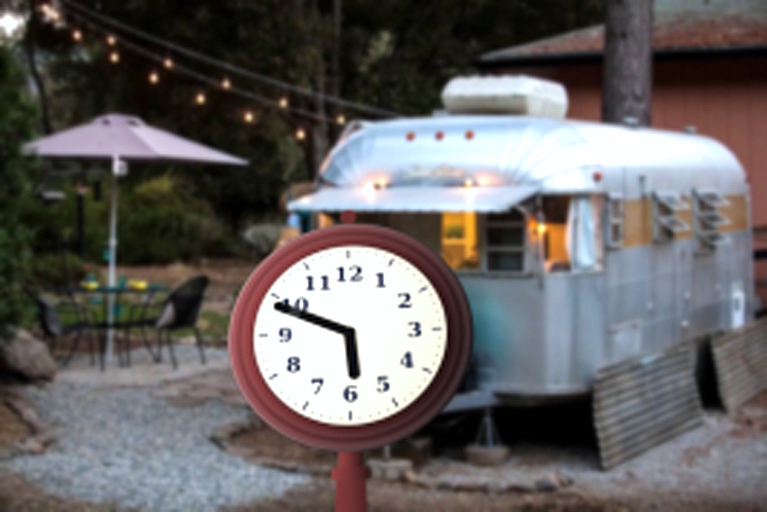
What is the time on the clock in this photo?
5:49
